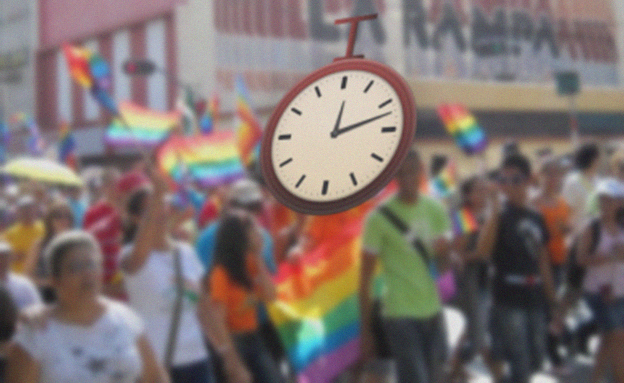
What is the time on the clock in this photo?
12:12
